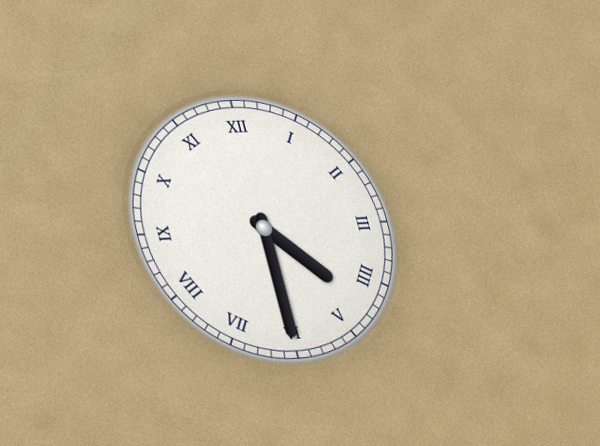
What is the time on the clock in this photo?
4:30
